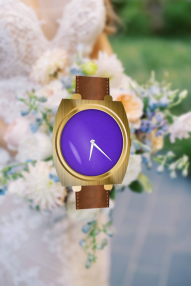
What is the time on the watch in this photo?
6:22
